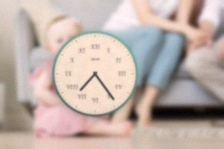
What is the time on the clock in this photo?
7:24
